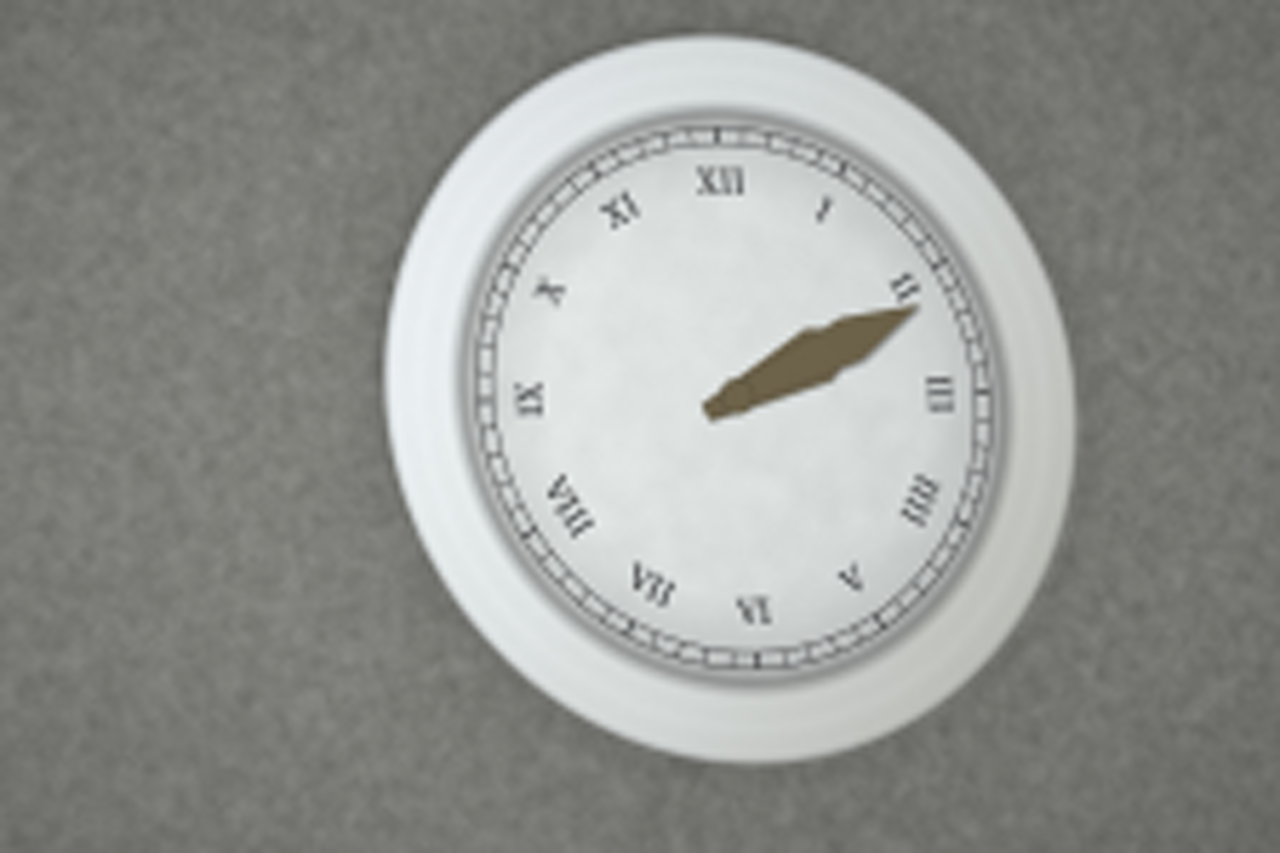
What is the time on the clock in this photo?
2:11
